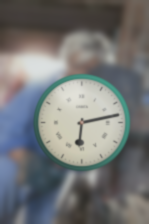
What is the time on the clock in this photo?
6:13
